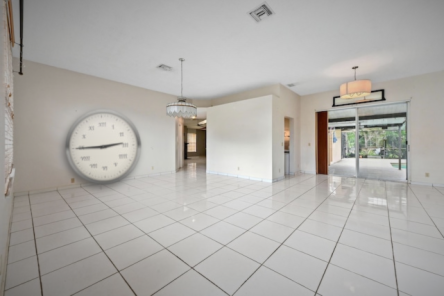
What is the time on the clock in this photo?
2:45
